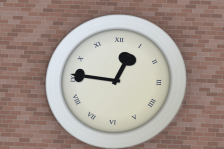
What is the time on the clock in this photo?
12:46
